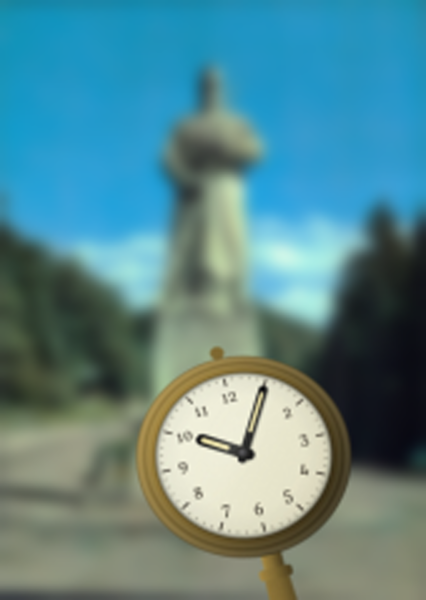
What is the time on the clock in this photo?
10:05
